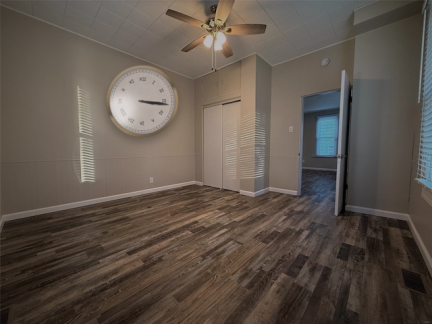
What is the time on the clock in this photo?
3:16
